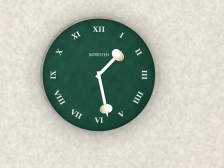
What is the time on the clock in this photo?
1:28
